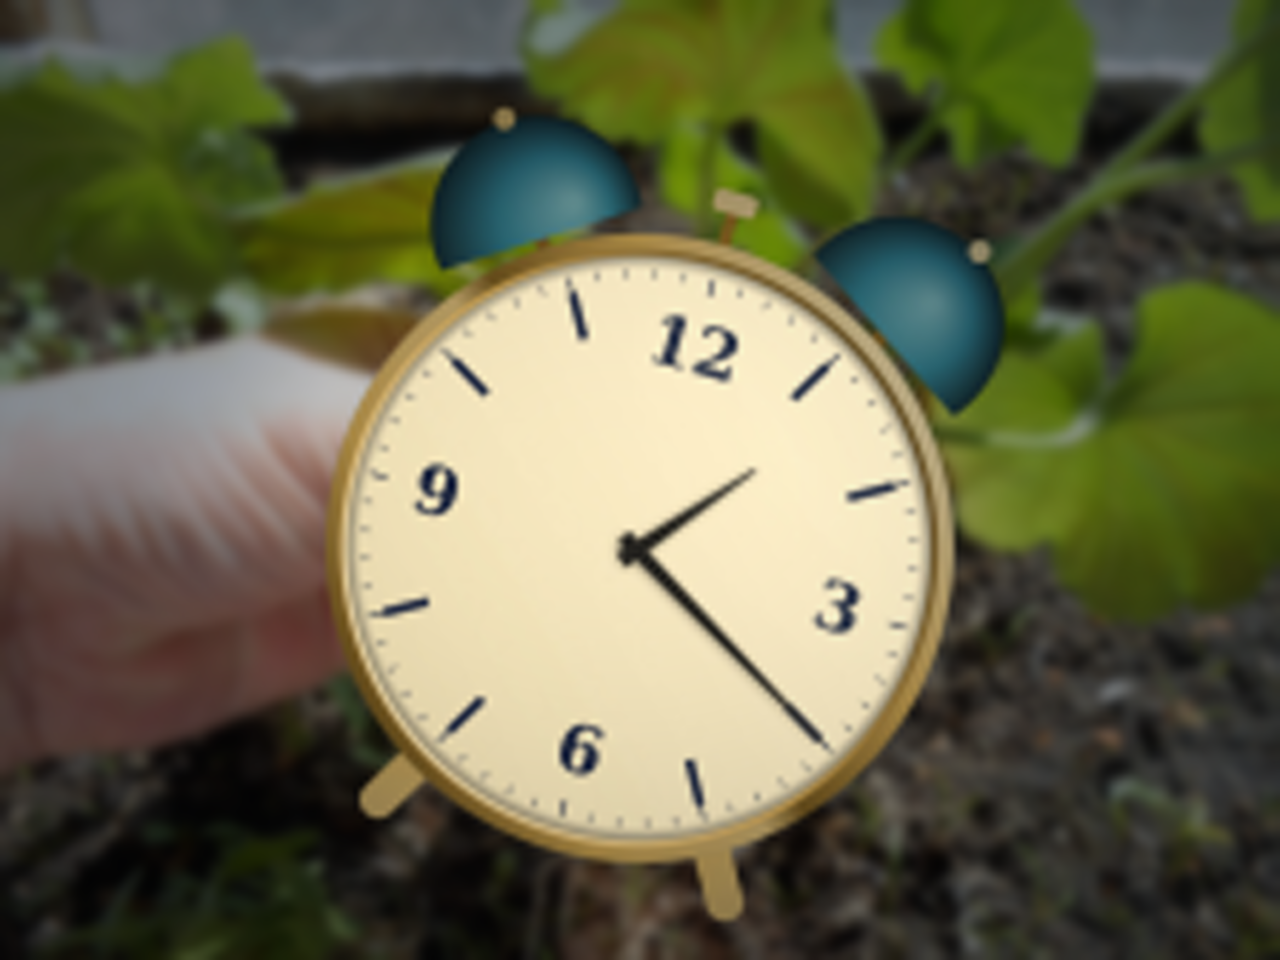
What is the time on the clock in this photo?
1:20
